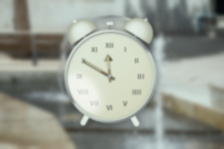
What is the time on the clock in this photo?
11:50
